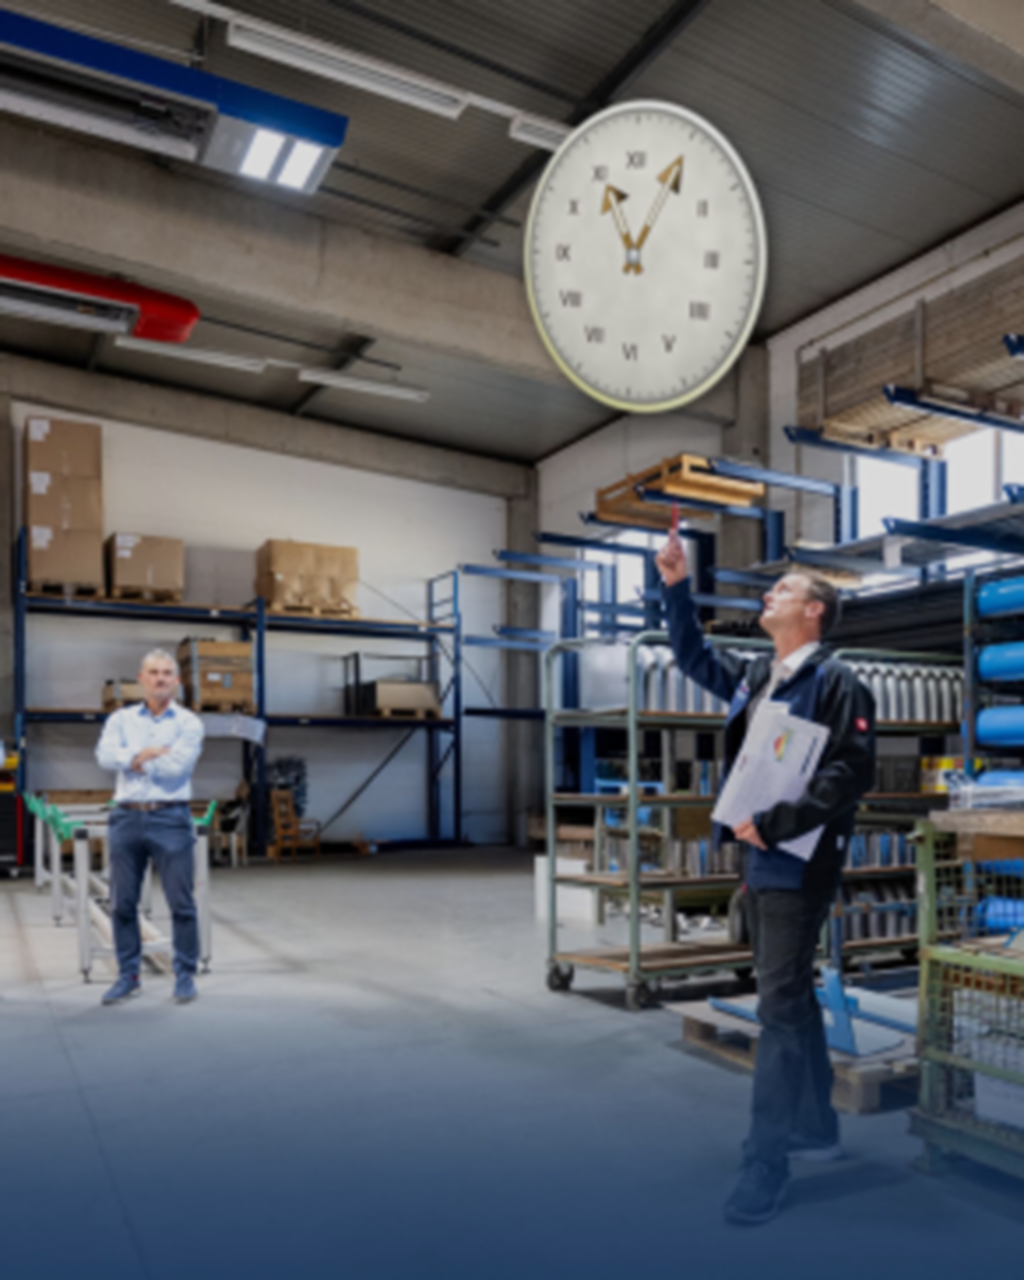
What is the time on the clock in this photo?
11:05
